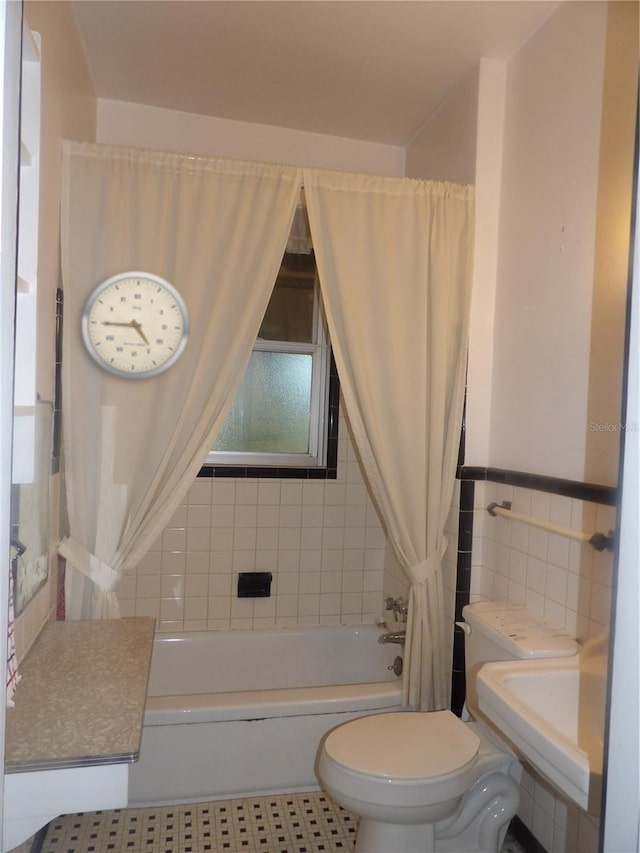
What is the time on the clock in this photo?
4:45
